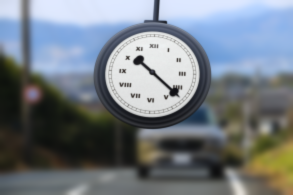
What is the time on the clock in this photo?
10:22
